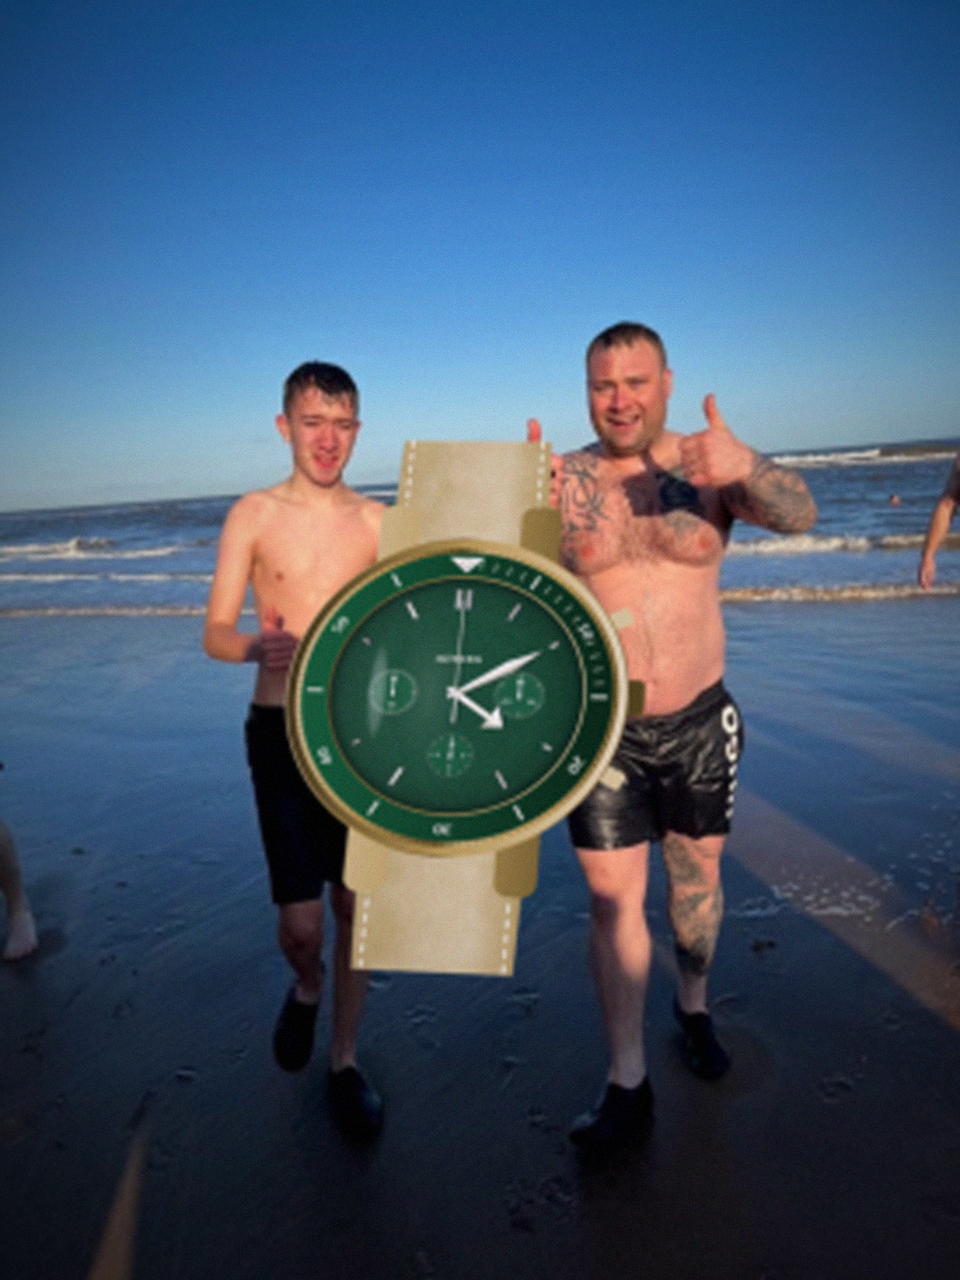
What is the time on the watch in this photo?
4:10
